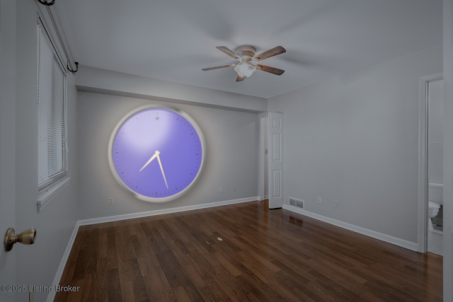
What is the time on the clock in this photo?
7:27
